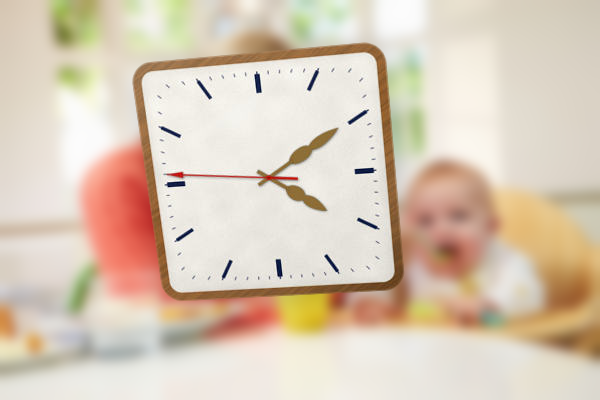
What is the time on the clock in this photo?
4:09:46
